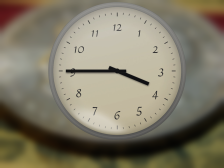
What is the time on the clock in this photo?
3:45
